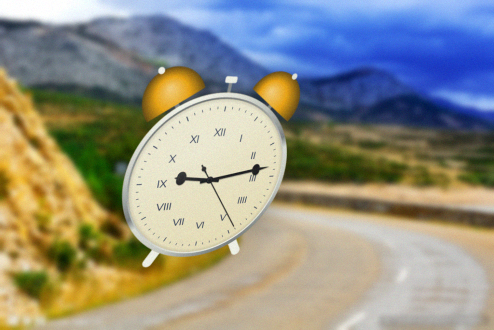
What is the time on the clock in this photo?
9:13:24
